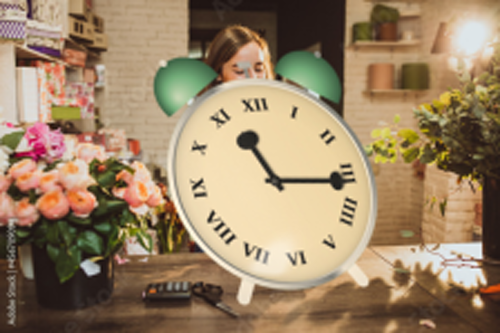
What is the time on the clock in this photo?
11:16
